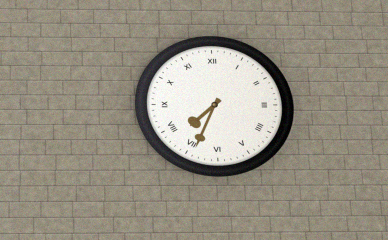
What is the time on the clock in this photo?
7:34
